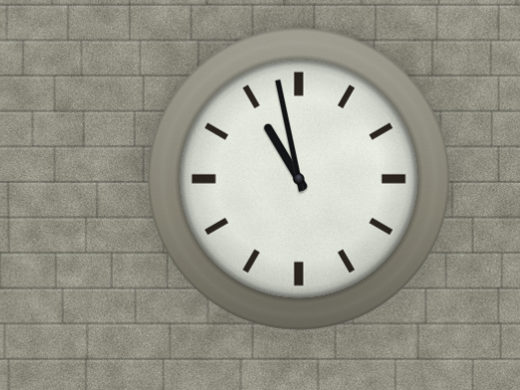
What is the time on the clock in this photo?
10:58
